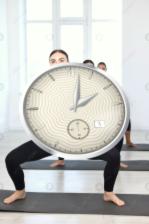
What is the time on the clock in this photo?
2:02
